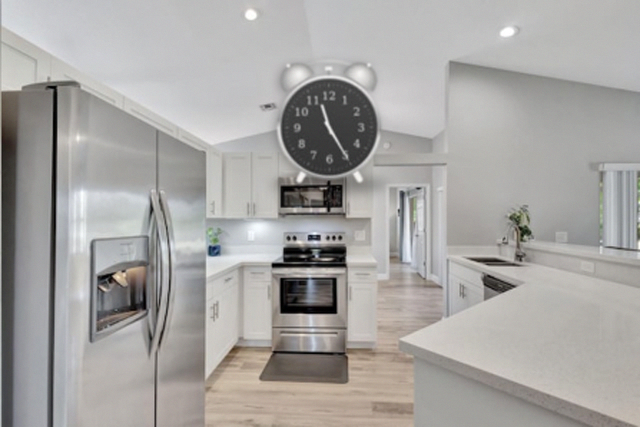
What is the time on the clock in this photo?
11:25
